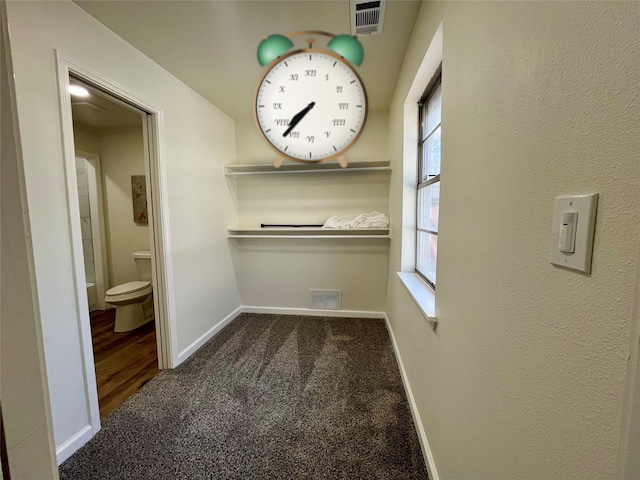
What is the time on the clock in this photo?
7:37
